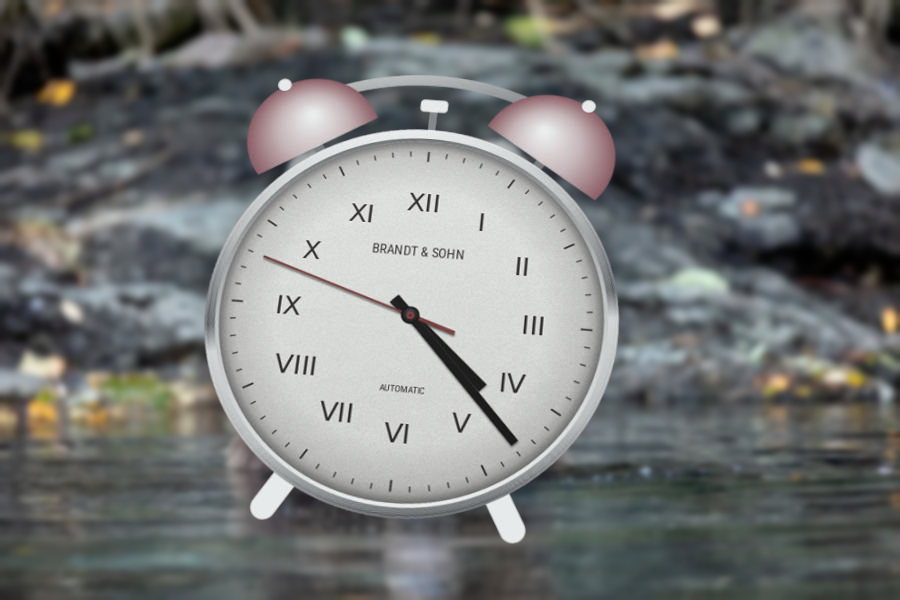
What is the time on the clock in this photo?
4:22:48
